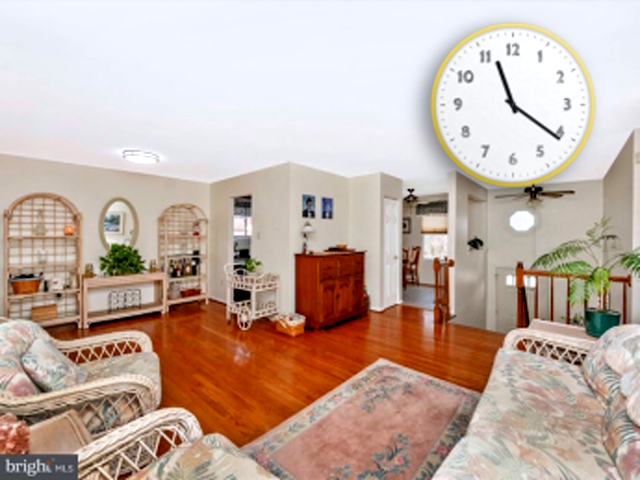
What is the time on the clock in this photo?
11:21
